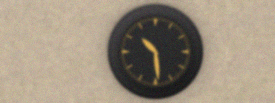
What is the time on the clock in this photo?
10:29
